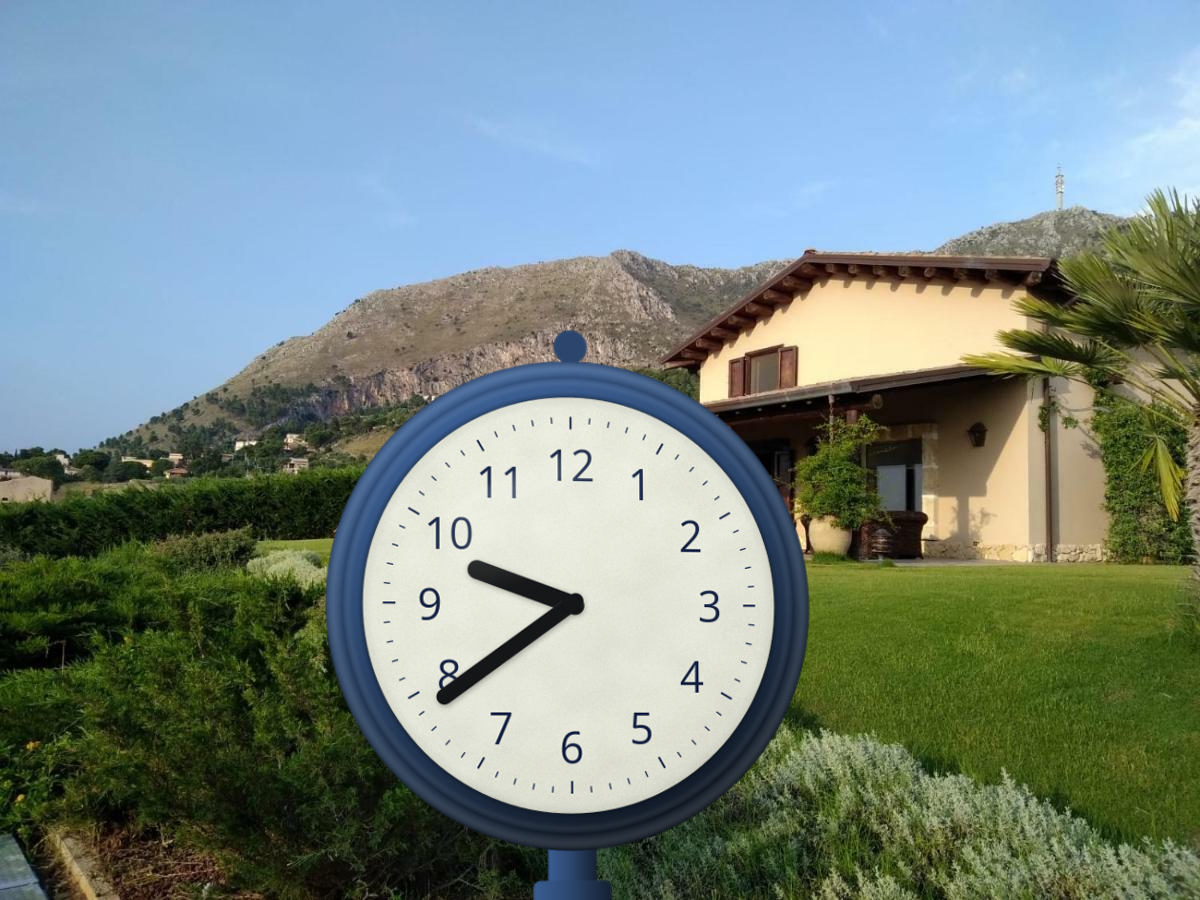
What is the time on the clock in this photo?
9:39
